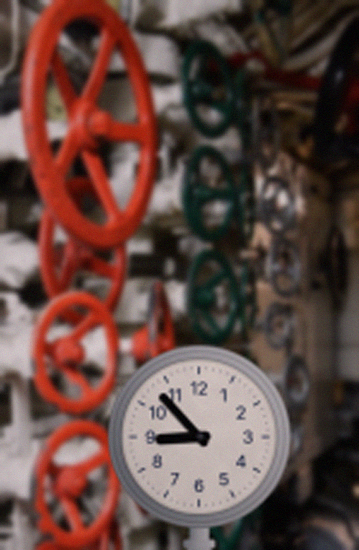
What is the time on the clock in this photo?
8:53
